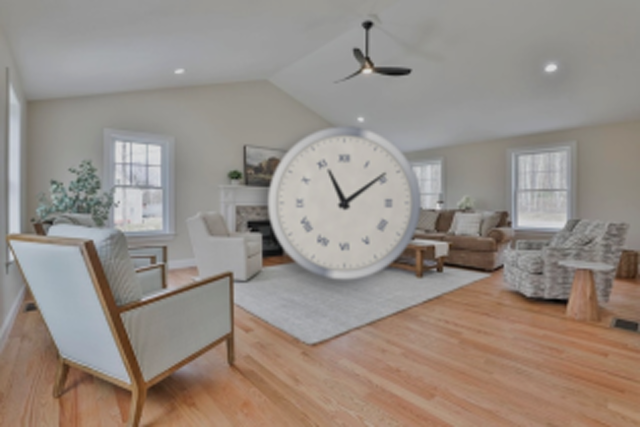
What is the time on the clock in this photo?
11:09
